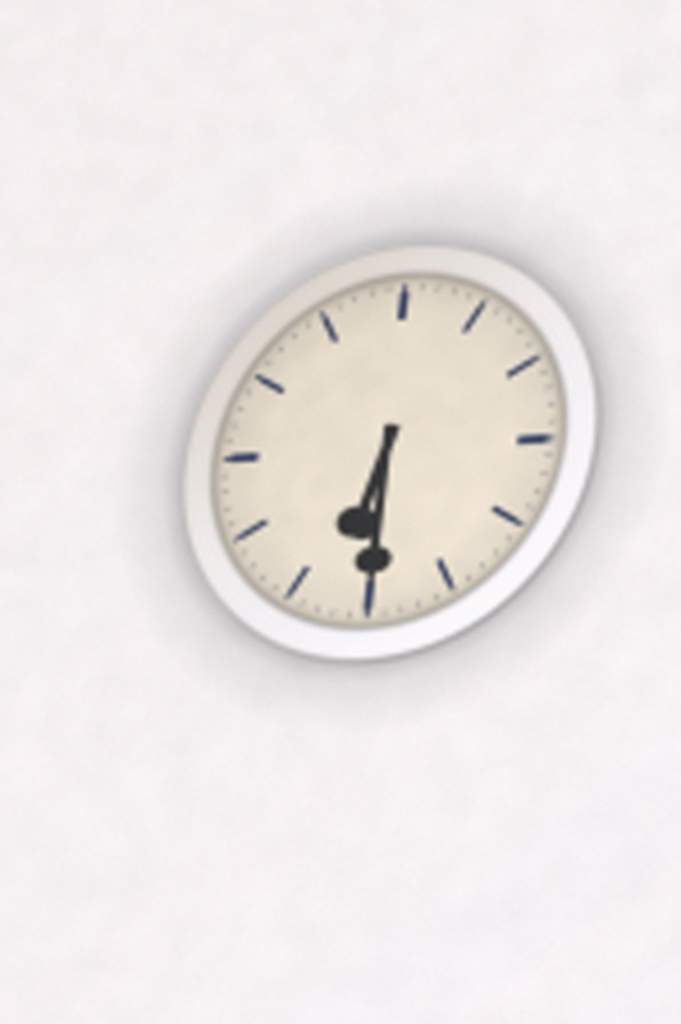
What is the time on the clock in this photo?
6:30
